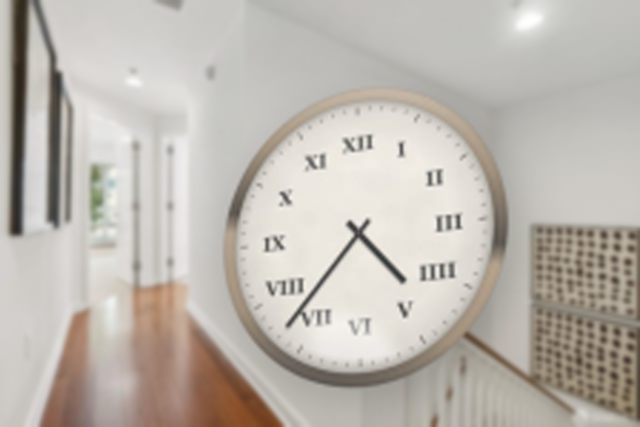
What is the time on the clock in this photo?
4:37
